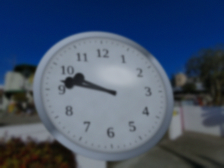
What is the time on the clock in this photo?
9:47
